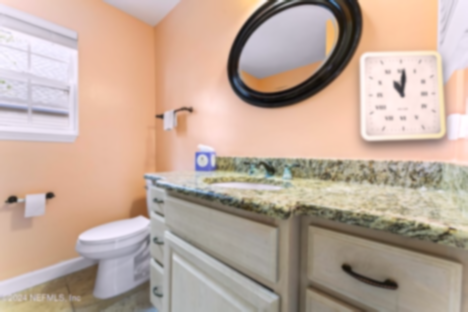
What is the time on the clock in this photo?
11:01
